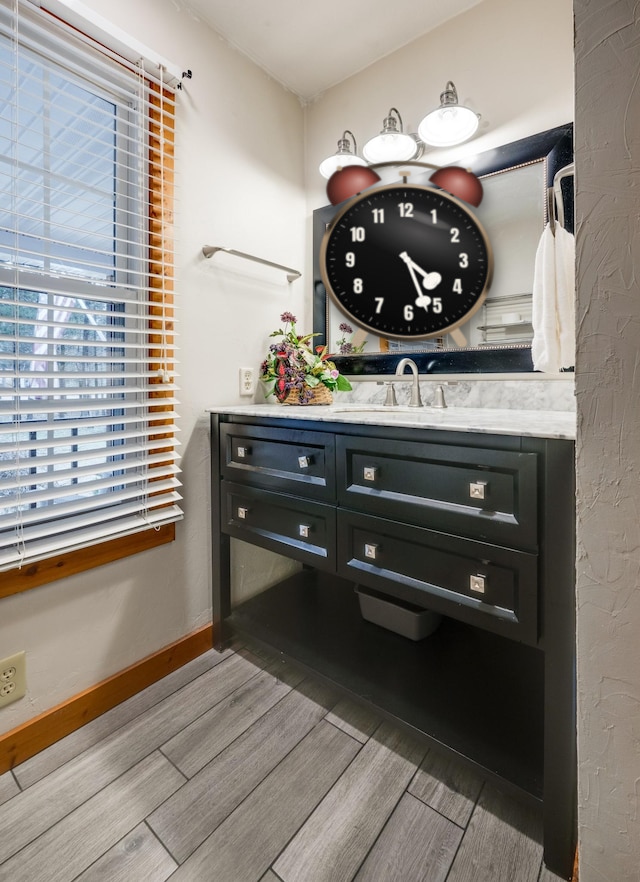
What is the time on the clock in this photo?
4:27
